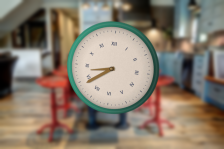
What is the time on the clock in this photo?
8:39
